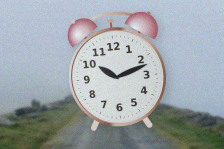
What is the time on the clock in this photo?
10:12
